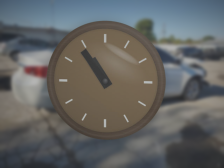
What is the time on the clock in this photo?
10:54
